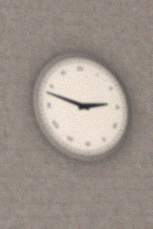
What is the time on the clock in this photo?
2:48
